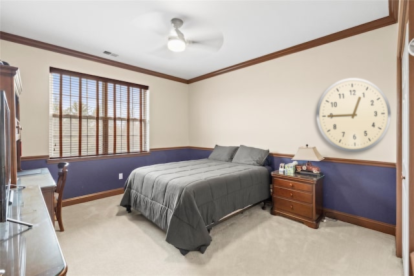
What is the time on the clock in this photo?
12:45
